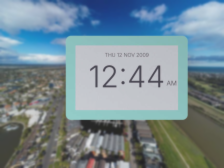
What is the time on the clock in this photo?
12:44
